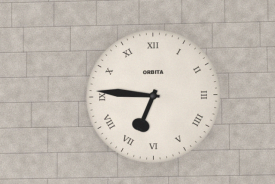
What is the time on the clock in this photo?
6:46
